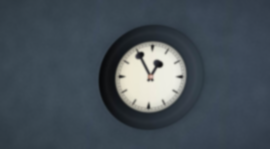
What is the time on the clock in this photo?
12:55
